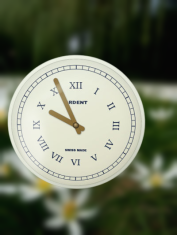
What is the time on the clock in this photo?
9:56
